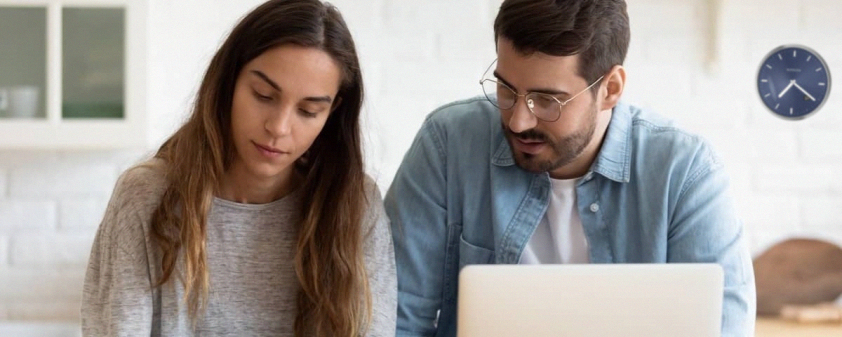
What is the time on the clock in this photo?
7:21
